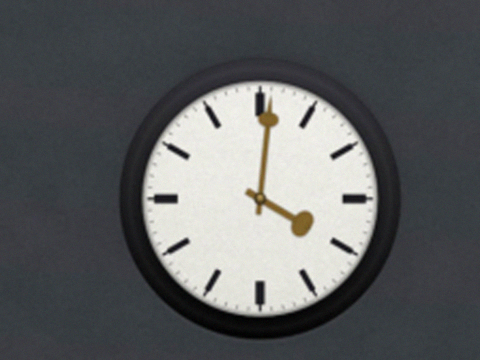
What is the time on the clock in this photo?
4:01
